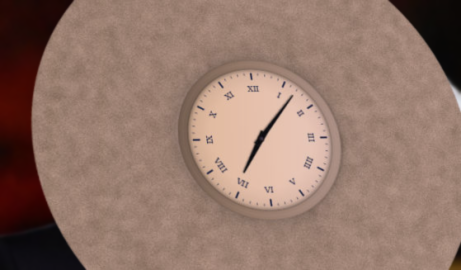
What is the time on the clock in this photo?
7:07
